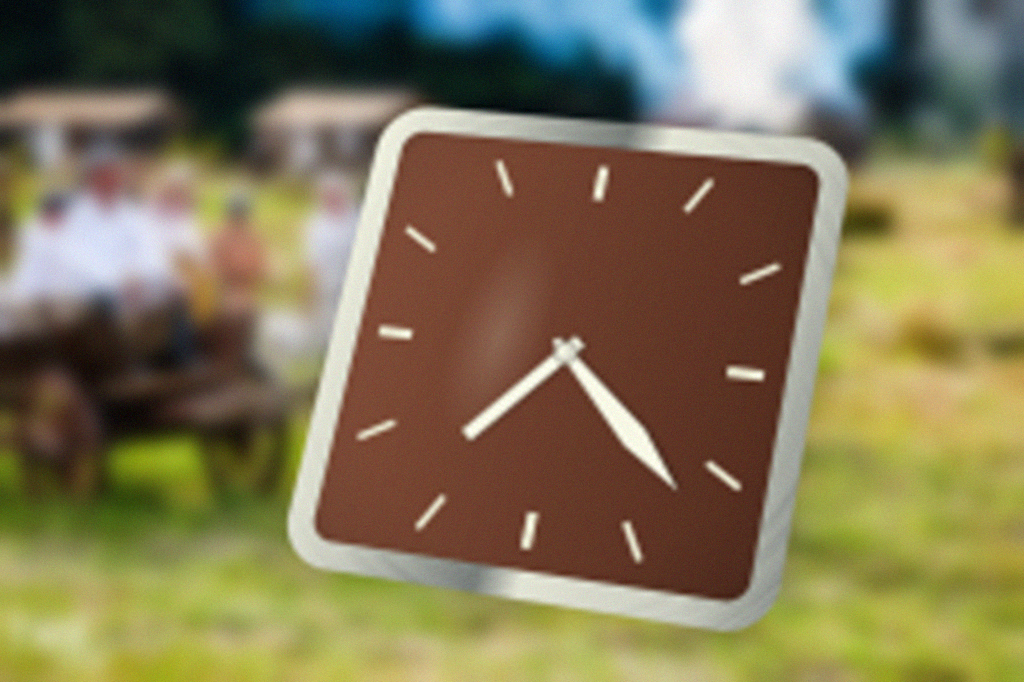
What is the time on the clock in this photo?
7:22
